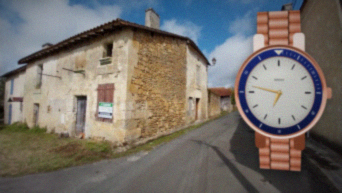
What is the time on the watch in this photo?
6:47
